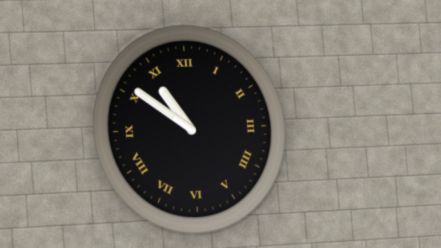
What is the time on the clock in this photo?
10:51
